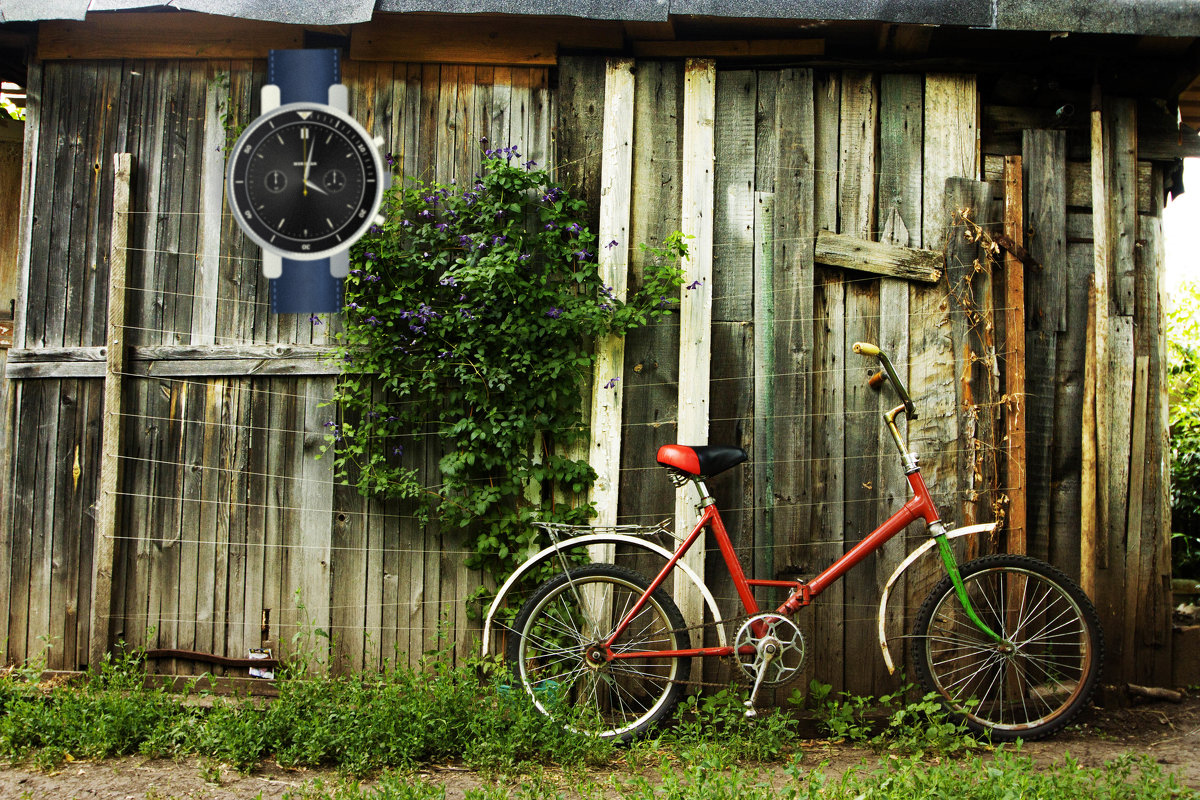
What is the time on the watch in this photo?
4:02
